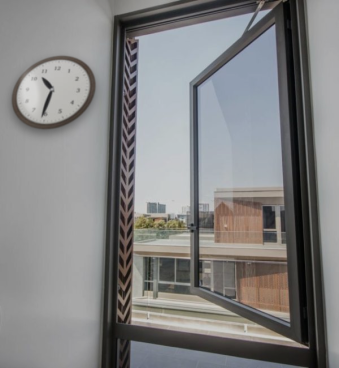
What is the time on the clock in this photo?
10:31
